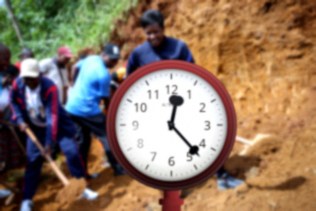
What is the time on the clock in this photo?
12:23
